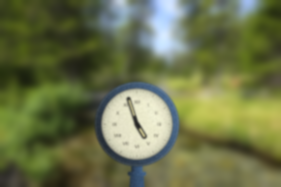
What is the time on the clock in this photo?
4:57
